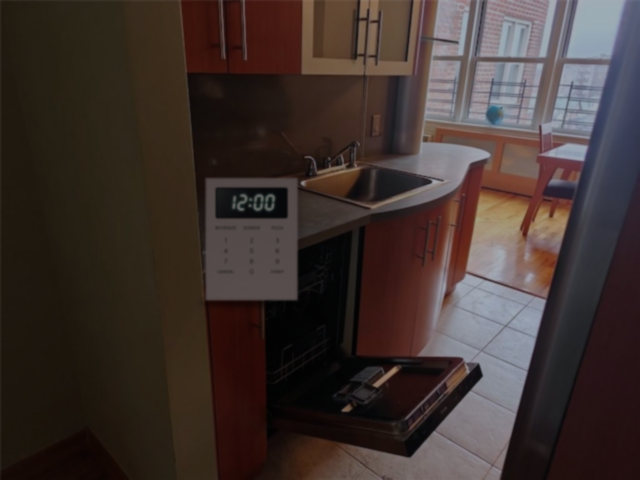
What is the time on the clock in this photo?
12:00
